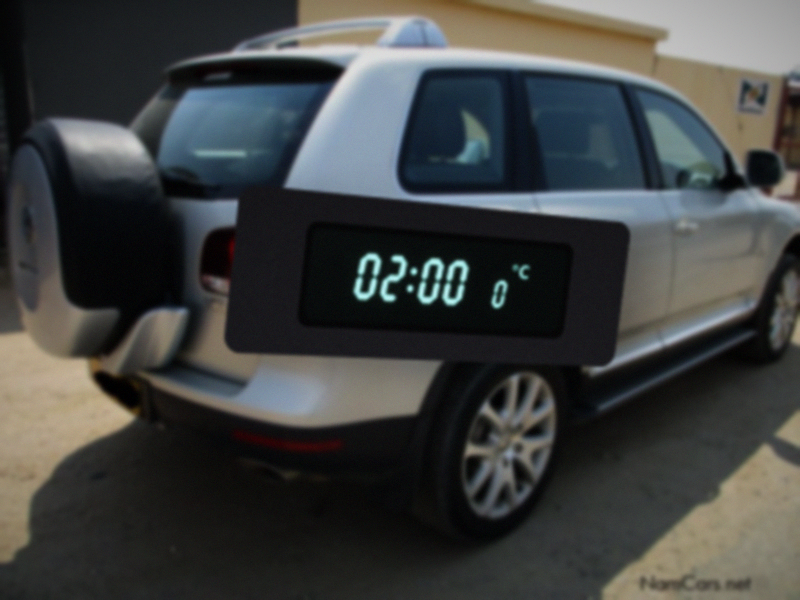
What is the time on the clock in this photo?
2:00
